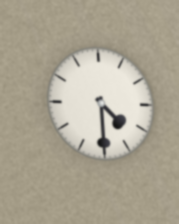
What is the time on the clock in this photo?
4:30
